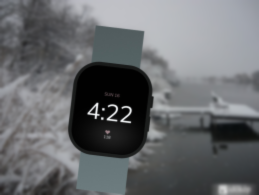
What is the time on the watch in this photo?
4:22
